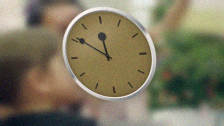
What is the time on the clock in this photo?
11:51
